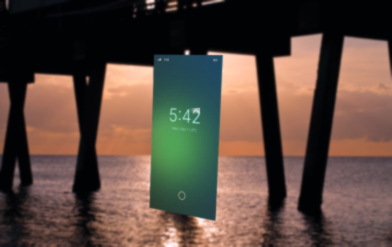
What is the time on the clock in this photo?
5:42
